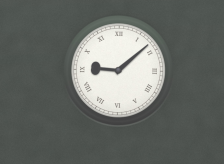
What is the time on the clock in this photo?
9:08
